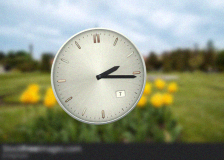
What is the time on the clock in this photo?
2:16
